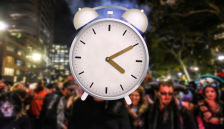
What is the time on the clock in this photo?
4:10
